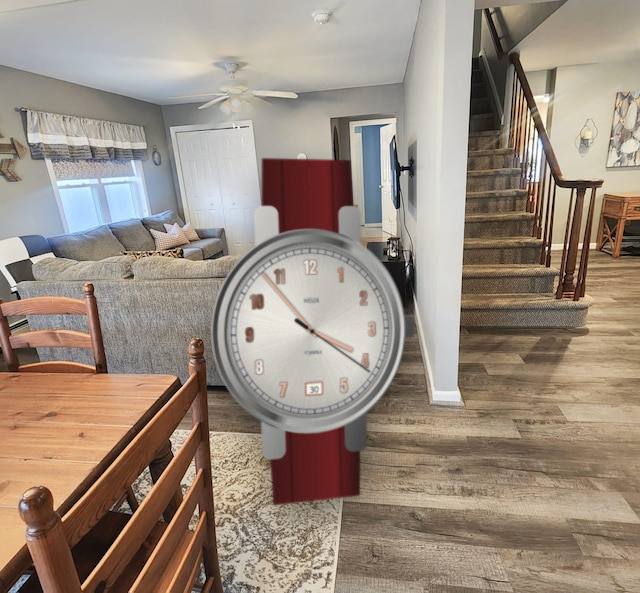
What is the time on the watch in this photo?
3:53:21
